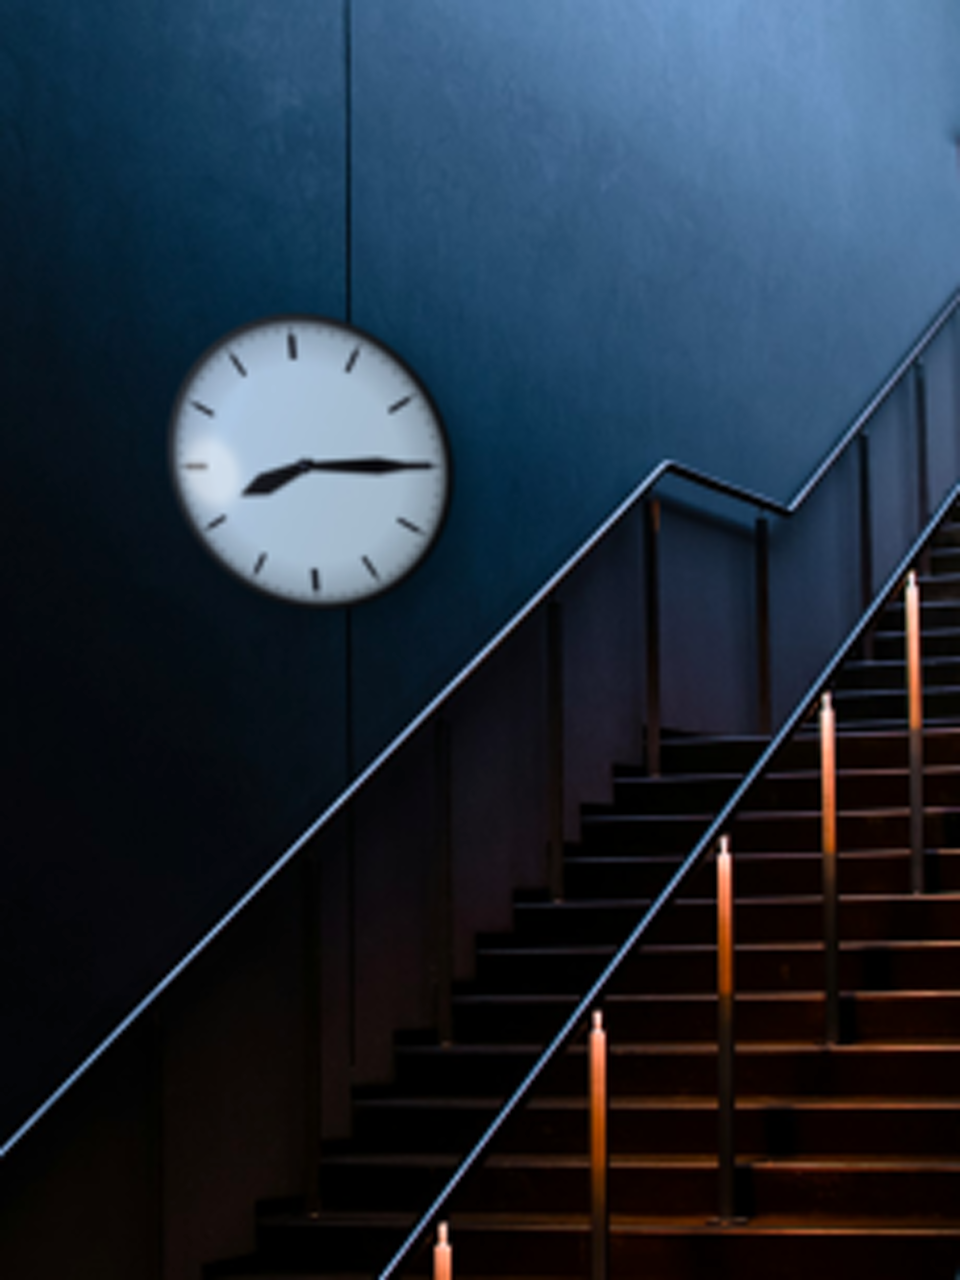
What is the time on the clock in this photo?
8:15
